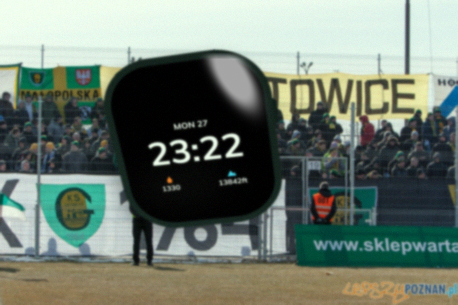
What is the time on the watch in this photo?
23:22
